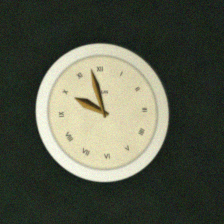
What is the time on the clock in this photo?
9:58
